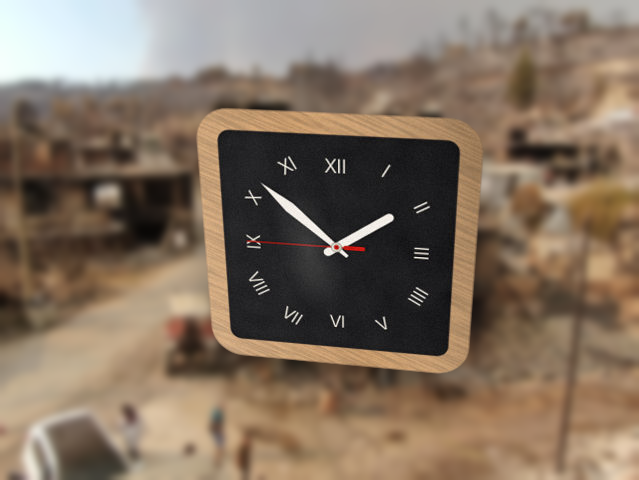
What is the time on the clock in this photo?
1:51:45
